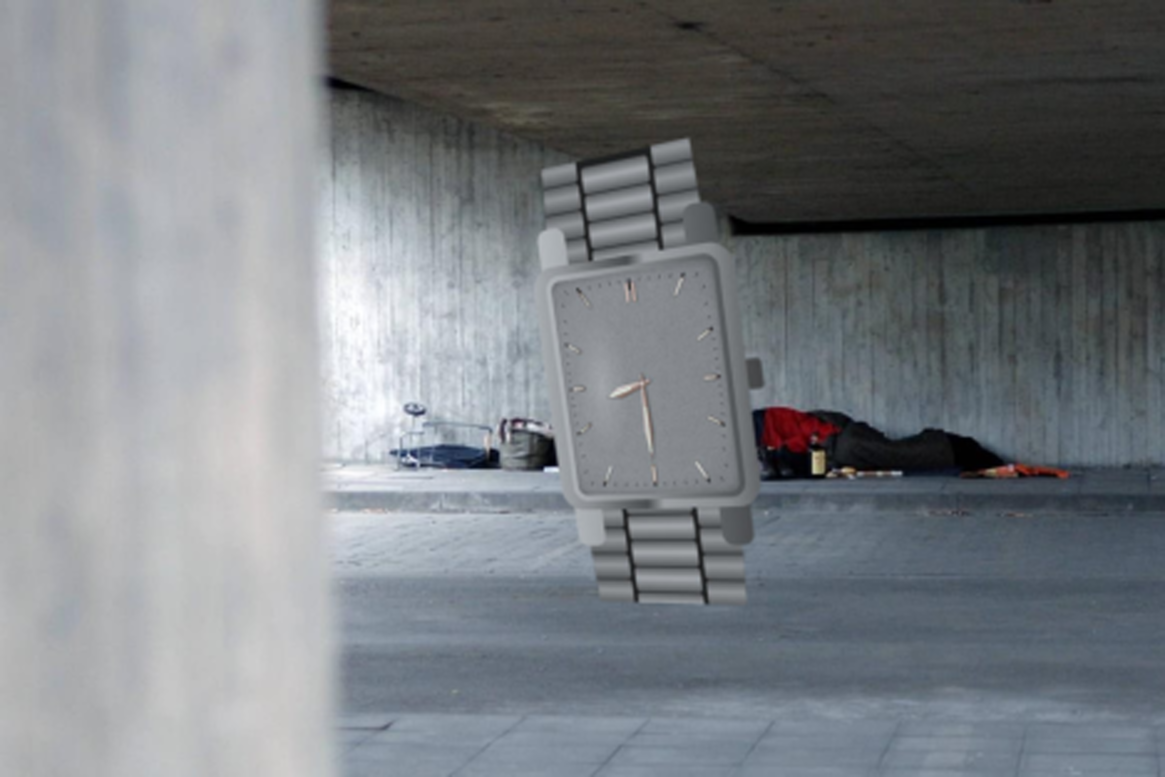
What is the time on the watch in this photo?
8:30
